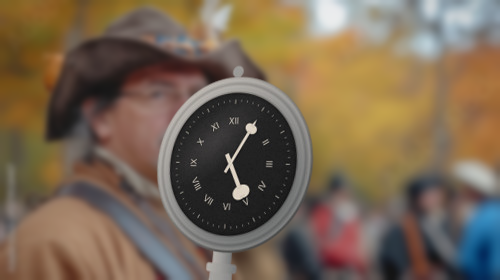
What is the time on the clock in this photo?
5:05
